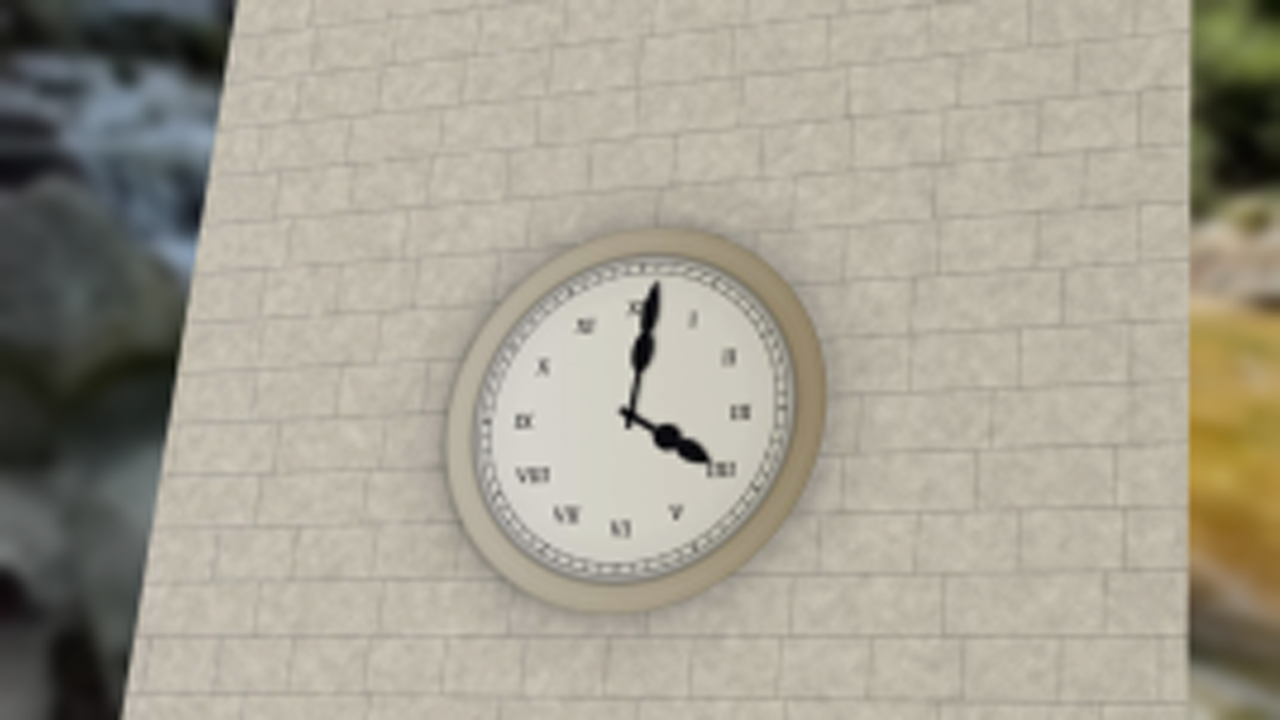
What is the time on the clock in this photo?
4:01
